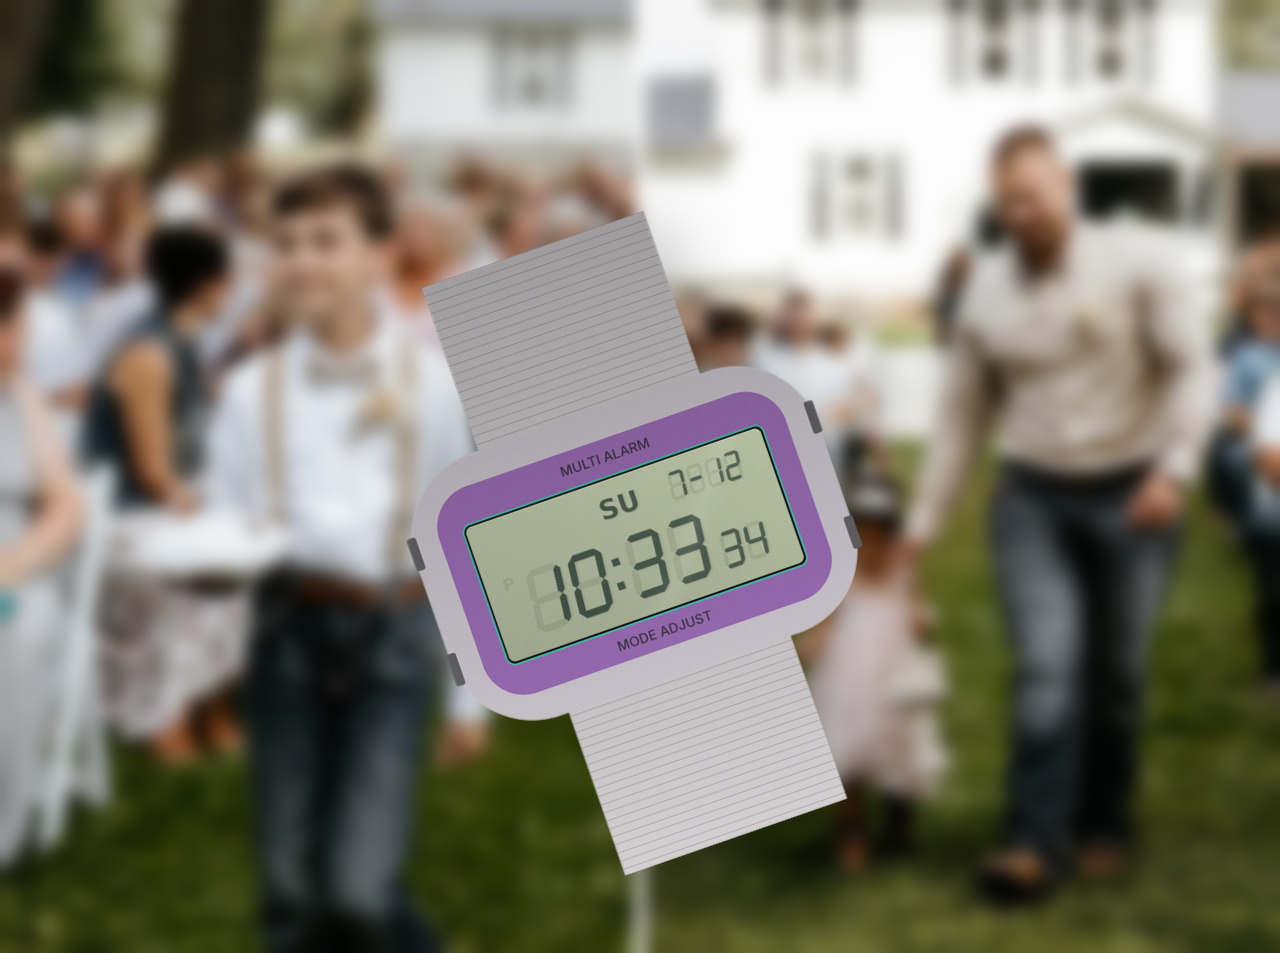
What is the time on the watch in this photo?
10:33:34
